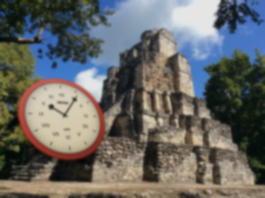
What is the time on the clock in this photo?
10:06
